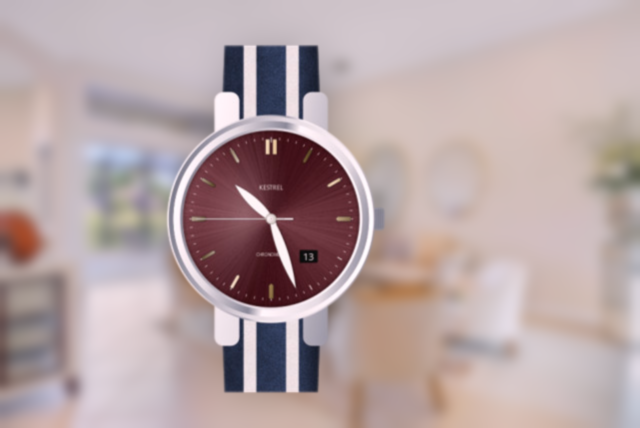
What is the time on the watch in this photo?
10:26:45
